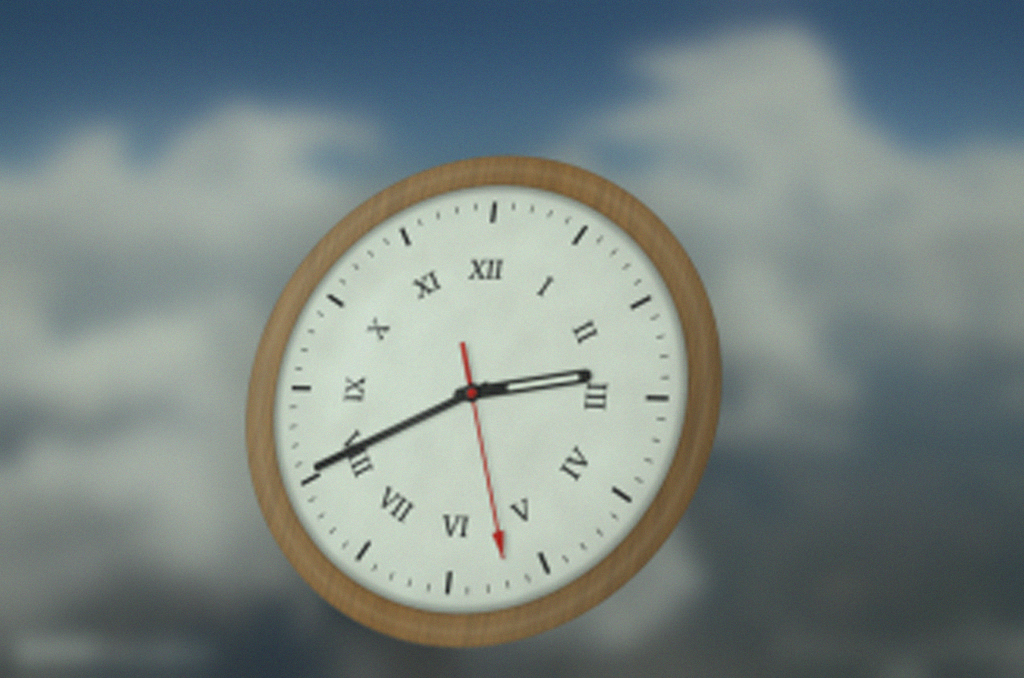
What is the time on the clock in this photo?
2:40:27
